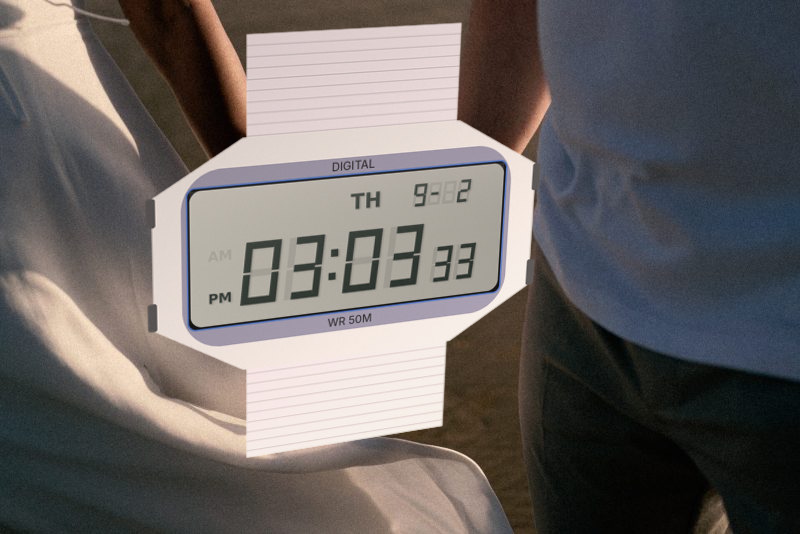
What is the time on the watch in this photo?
3:03:33
